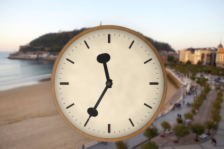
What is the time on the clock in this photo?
11:35
